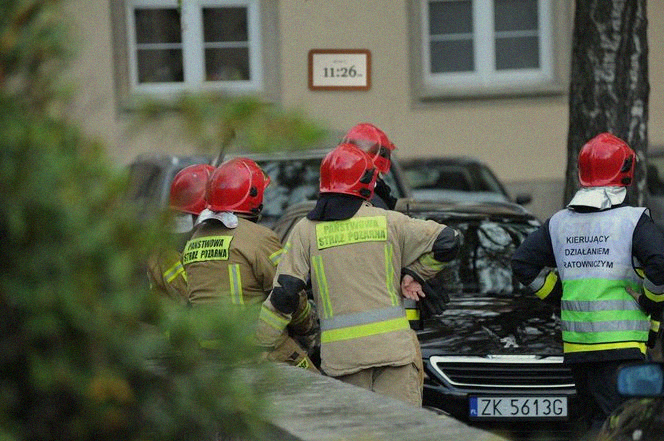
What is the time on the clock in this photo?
11:26
